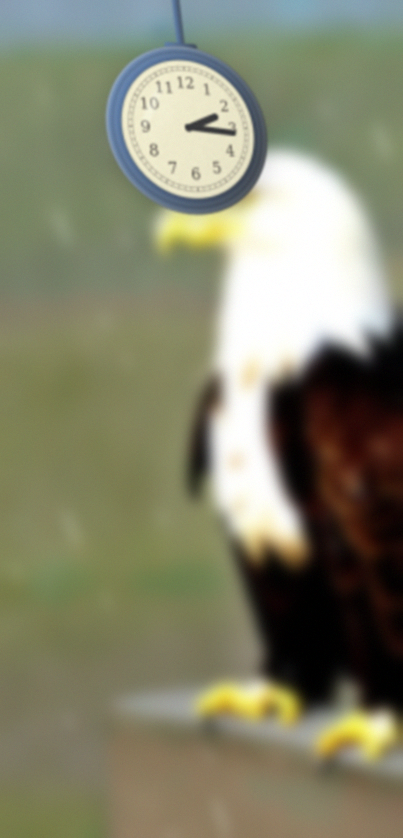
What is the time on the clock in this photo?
2:16
